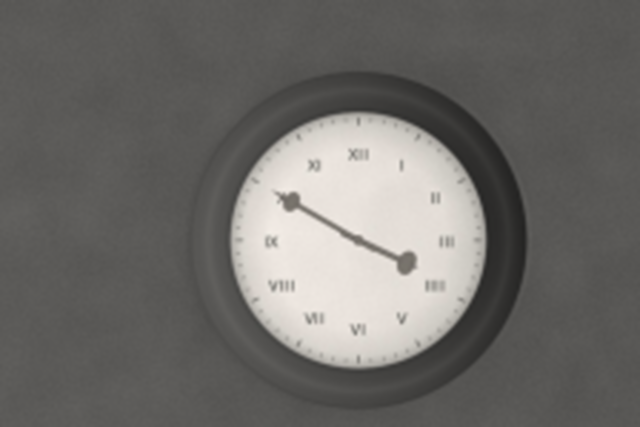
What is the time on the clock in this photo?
3:50
